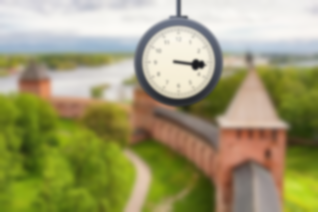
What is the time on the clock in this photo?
3:16
